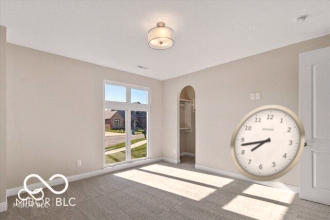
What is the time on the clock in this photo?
7:43
